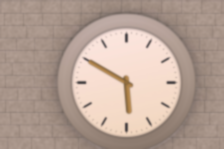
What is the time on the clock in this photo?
5:50
